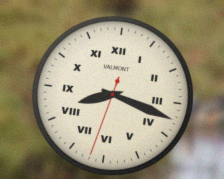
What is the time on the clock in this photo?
8:17:32
